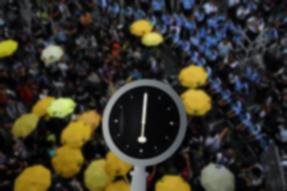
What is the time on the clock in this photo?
6:00
